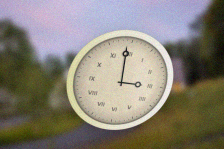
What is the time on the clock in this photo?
2:59
